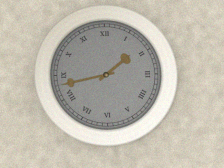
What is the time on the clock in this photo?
1:43
